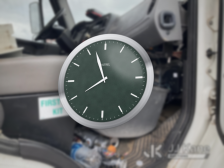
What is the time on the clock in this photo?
7:57
